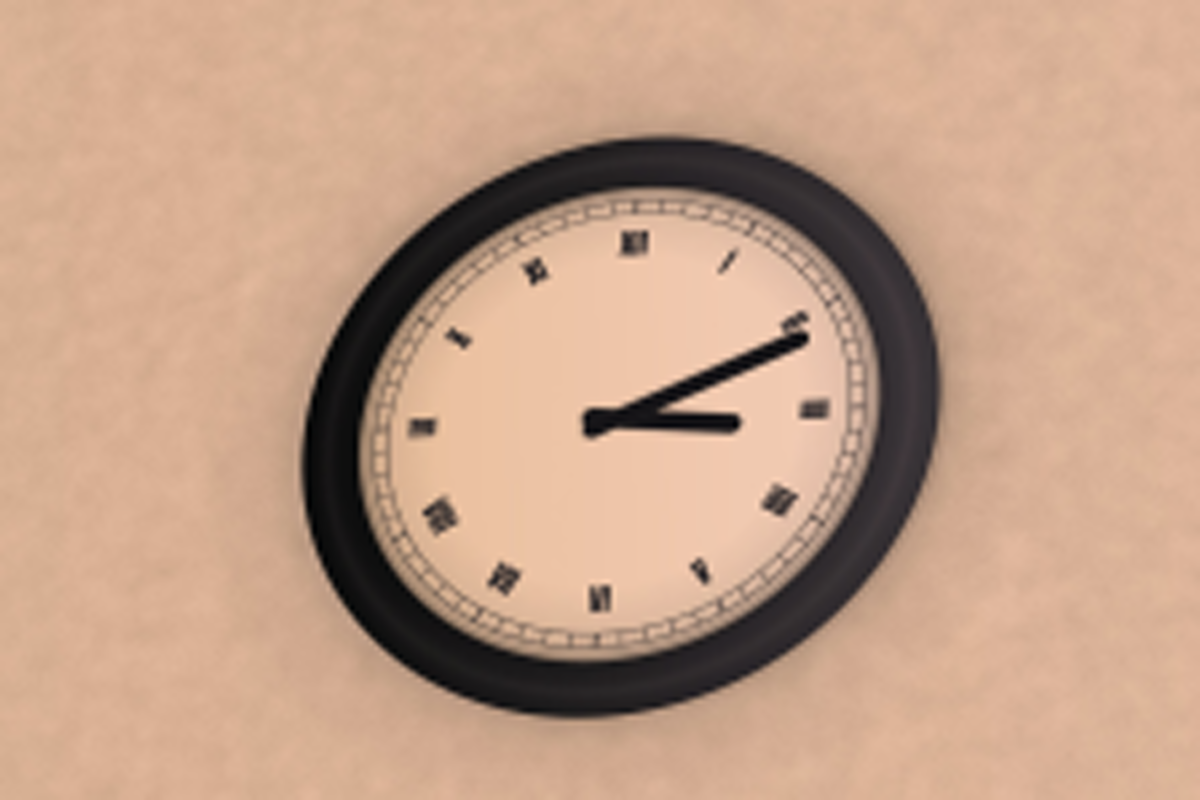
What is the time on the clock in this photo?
3:11
